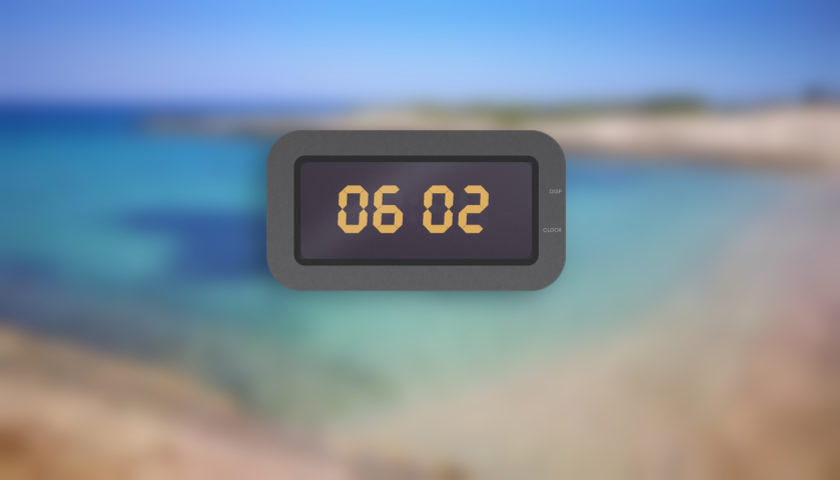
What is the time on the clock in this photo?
6:02
